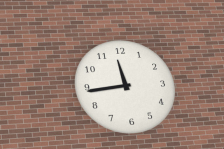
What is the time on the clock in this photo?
11:44
